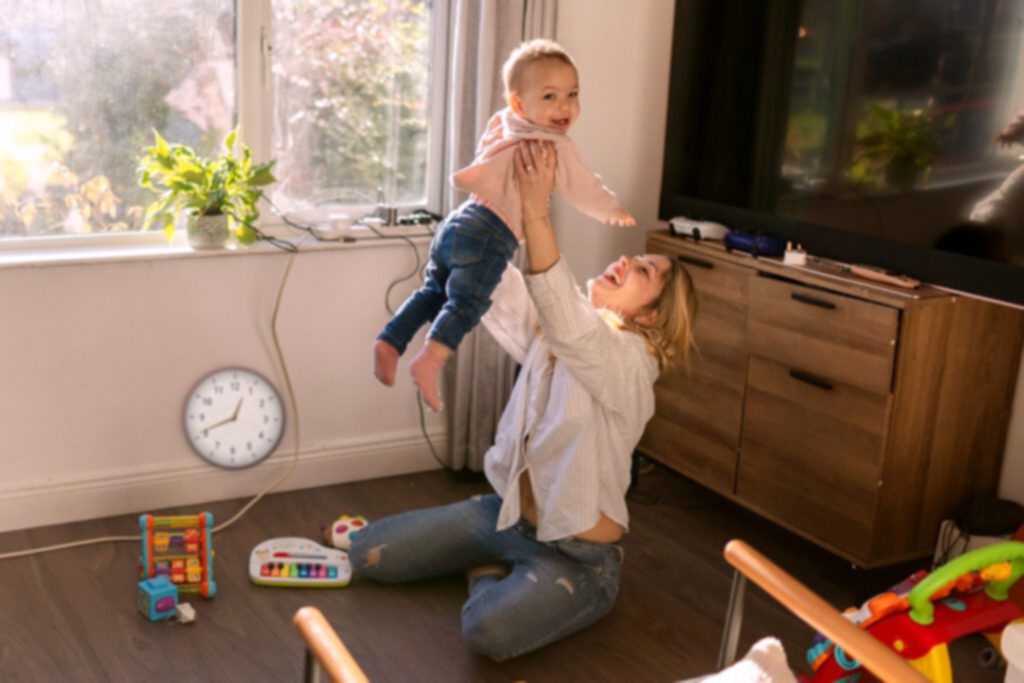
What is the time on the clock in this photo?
12:41
